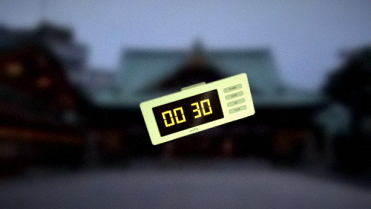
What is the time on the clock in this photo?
0:30
